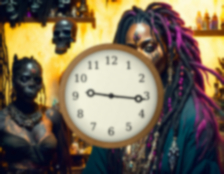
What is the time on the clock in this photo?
9:16
